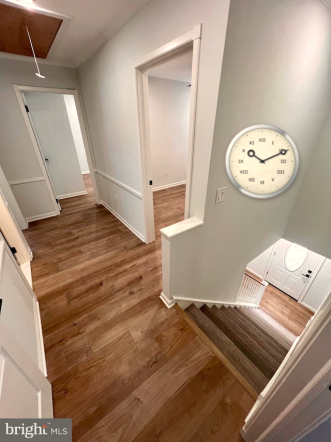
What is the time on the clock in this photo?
10:11
